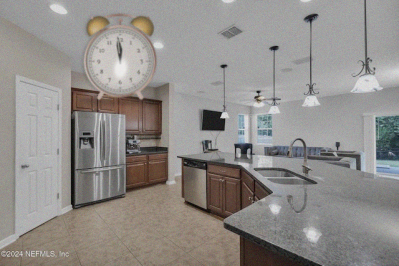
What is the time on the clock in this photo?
11:59
